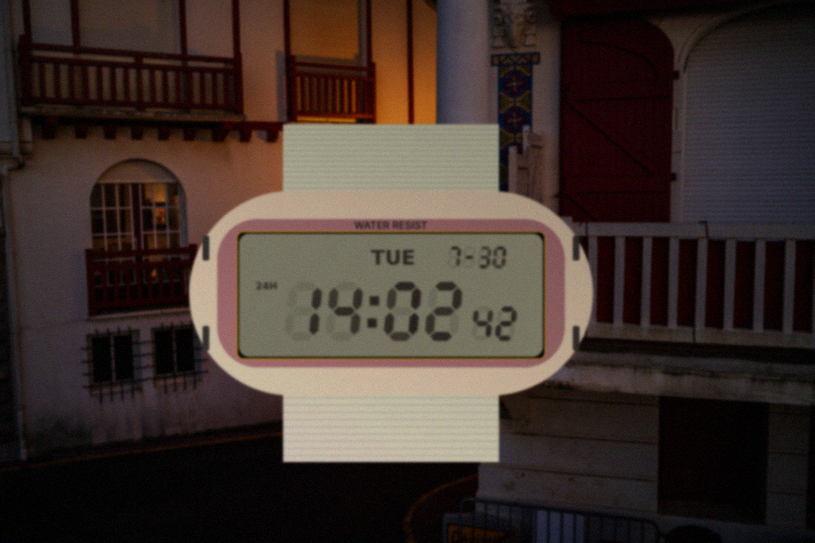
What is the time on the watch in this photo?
14:02:42
